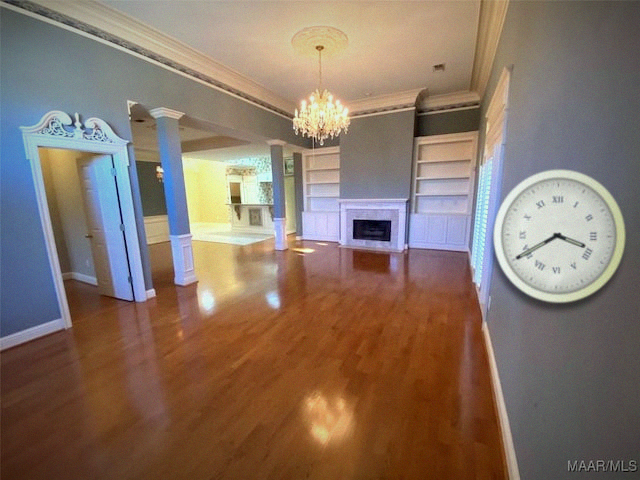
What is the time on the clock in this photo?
3:40
